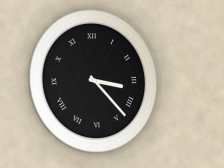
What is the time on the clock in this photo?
3:23
